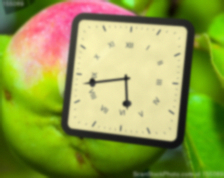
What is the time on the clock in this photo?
5:43
